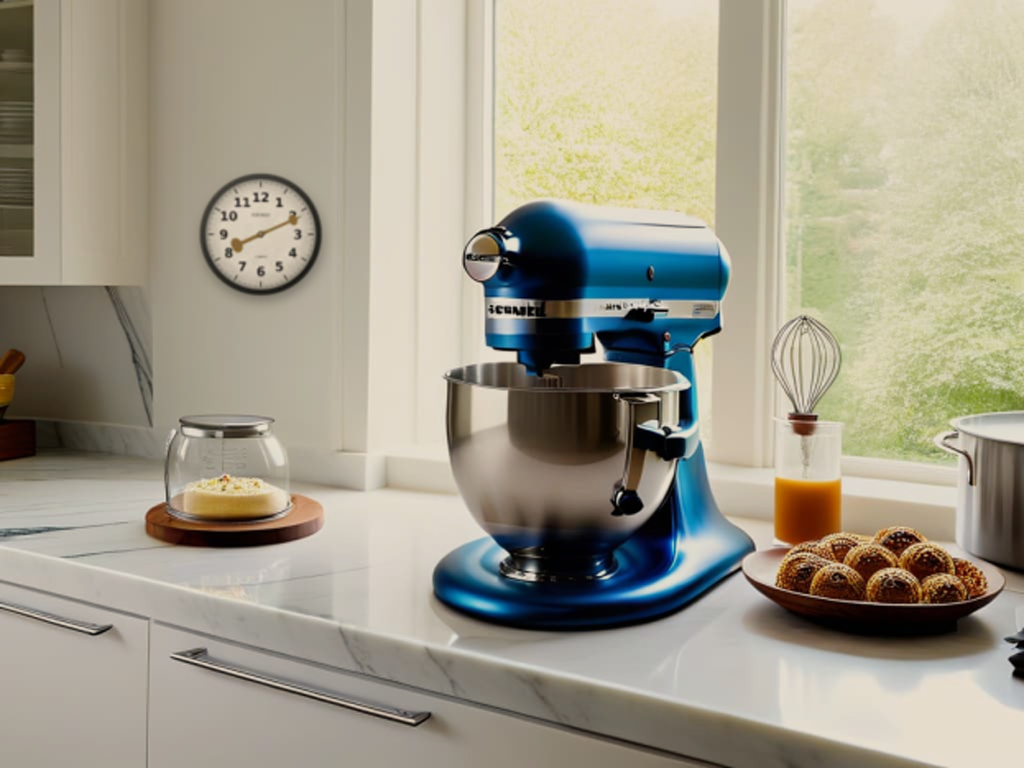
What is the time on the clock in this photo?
8:11
